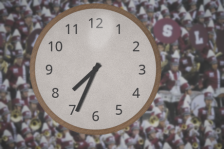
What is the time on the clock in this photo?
7:34
